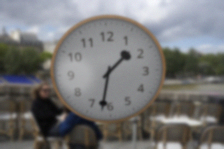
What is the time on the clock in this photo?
1:32
